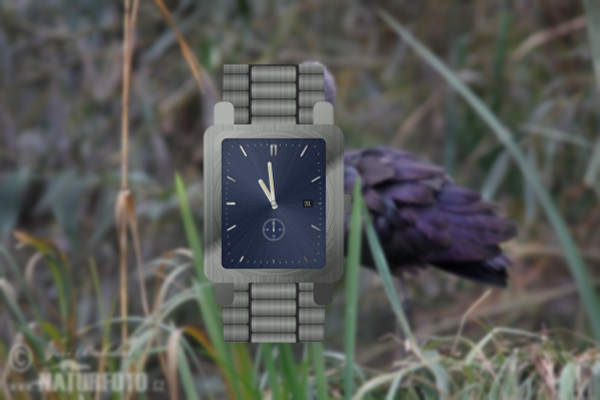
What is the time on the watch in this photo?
10:59
